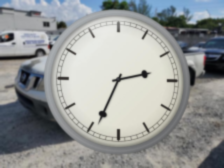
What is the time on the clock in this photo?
2:34
